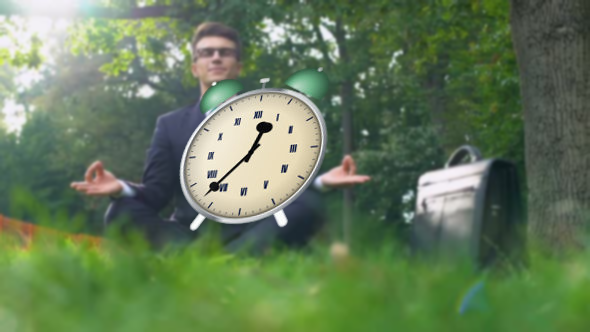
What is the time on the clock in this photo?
12:37
